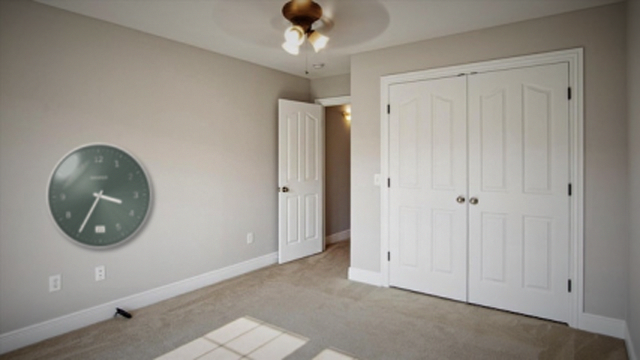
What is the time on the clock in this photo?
3:35
